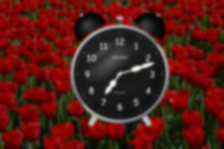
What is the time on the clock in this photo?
7:12
